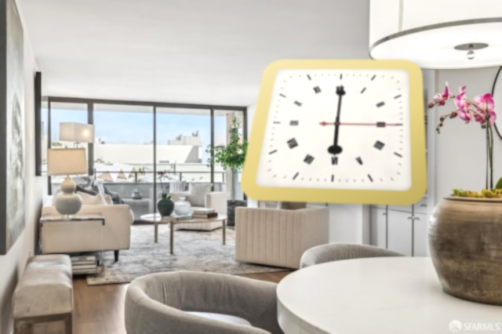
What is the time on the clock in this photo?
6:00:15
